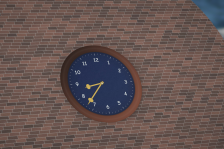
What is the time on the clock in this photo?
8:37
